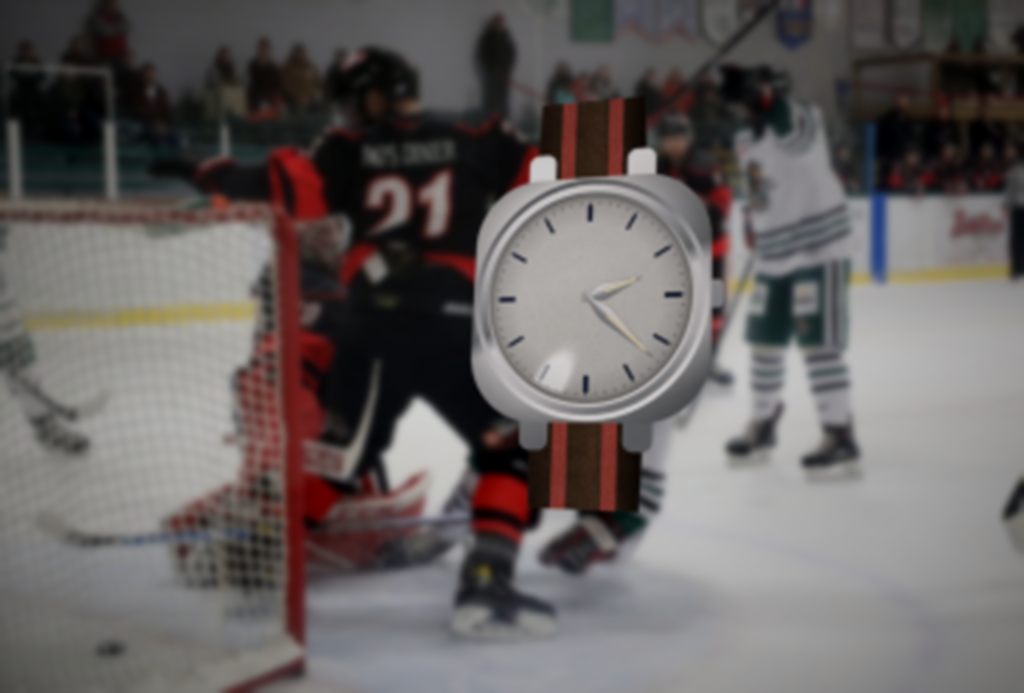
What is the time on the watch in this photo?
2:22
